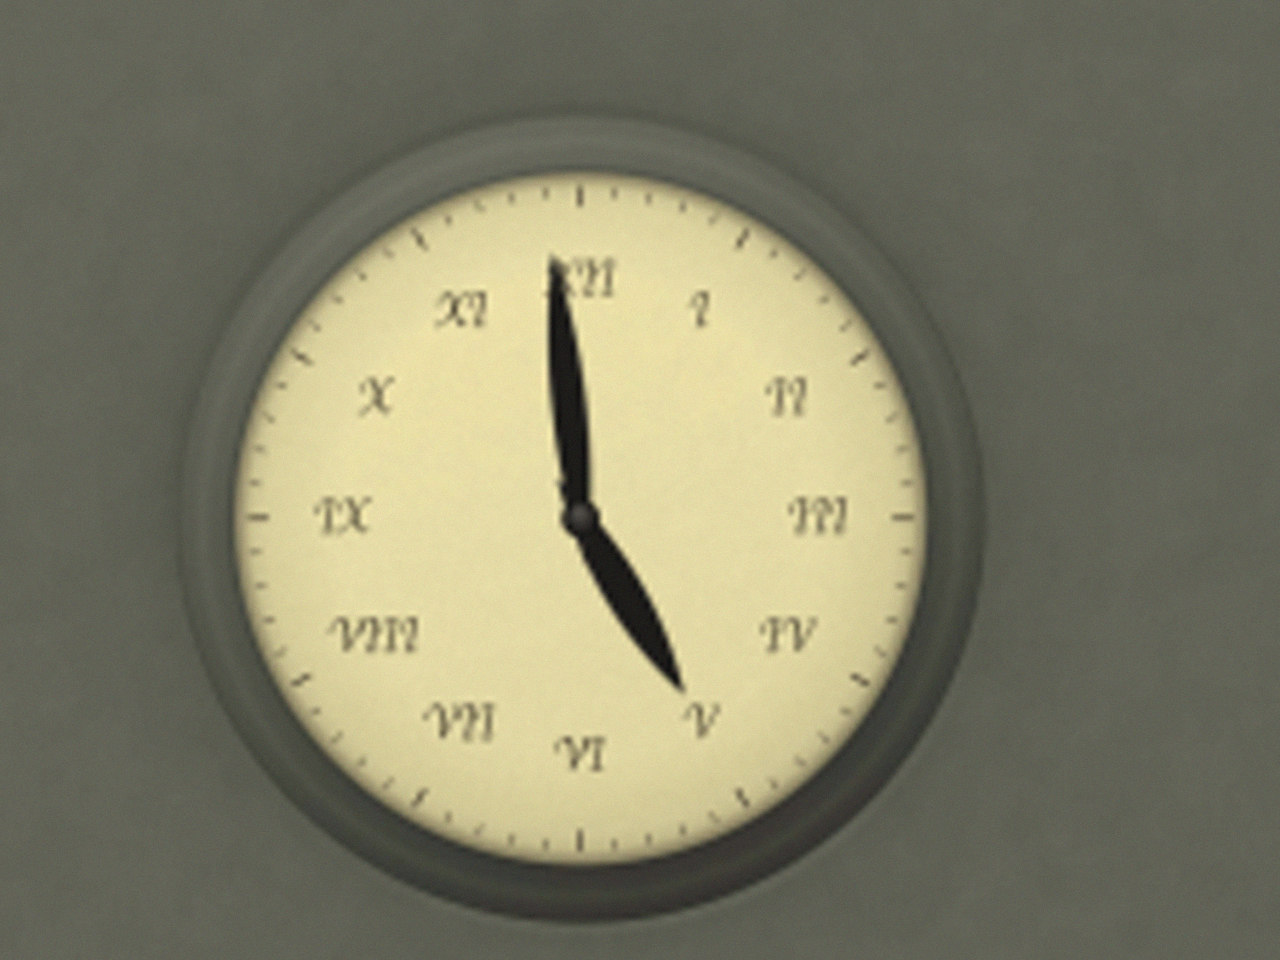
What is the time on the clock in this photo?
4:59
